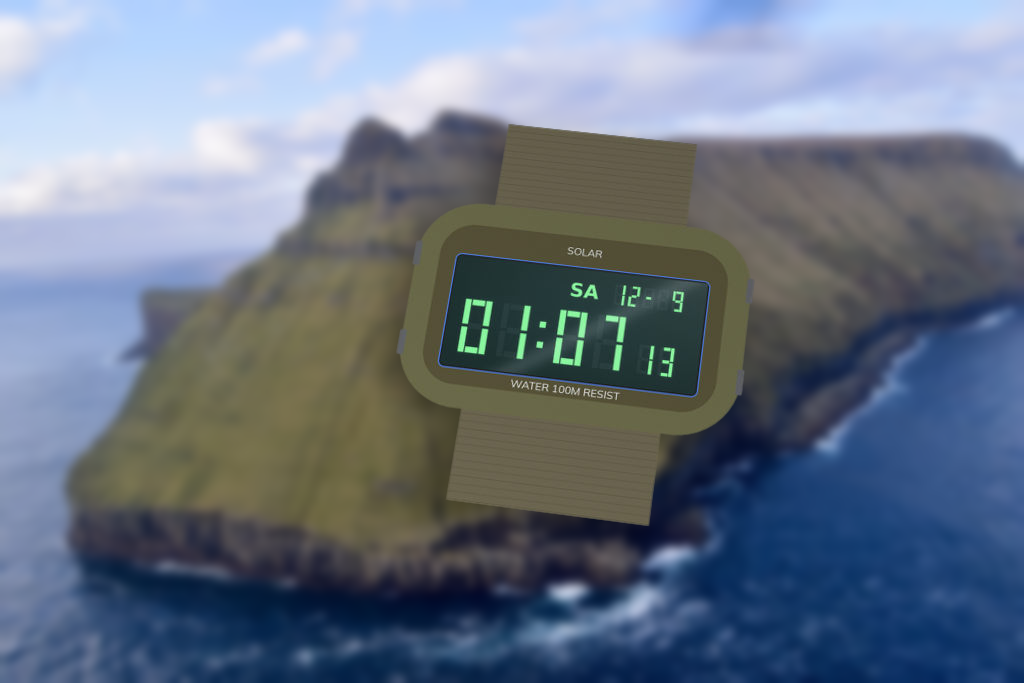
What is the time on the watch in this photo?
1:07:13
